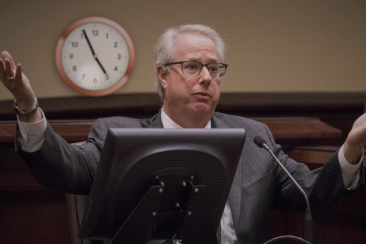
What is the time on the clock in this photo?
4:56
